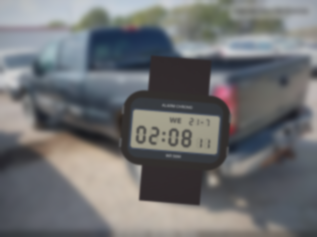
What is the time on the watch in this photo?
2:08:11
